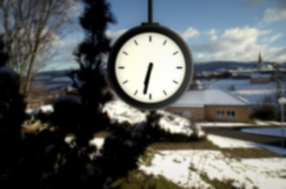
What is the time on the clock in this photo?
6:32
